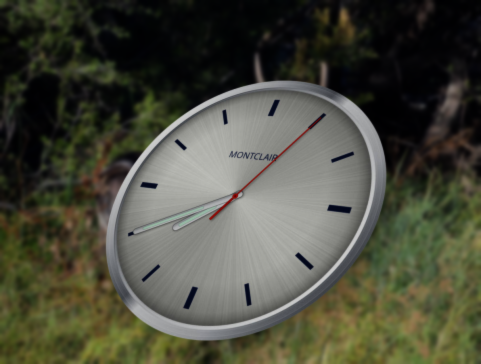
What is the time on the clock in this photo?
7:40:05
